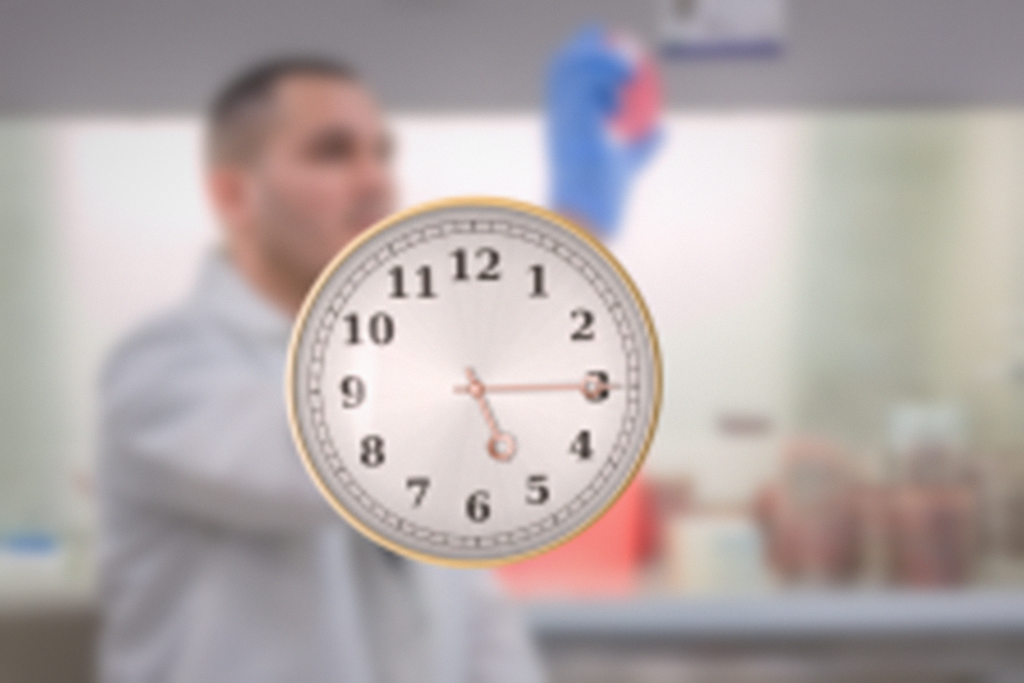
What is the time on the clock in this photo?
5:15
